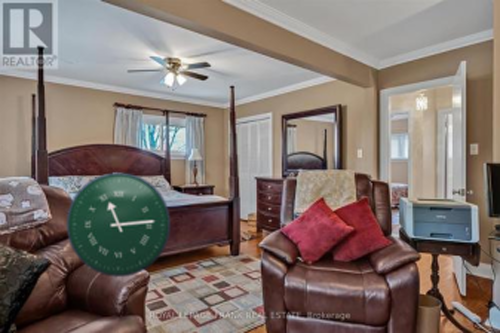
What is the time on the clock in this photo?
11:14
